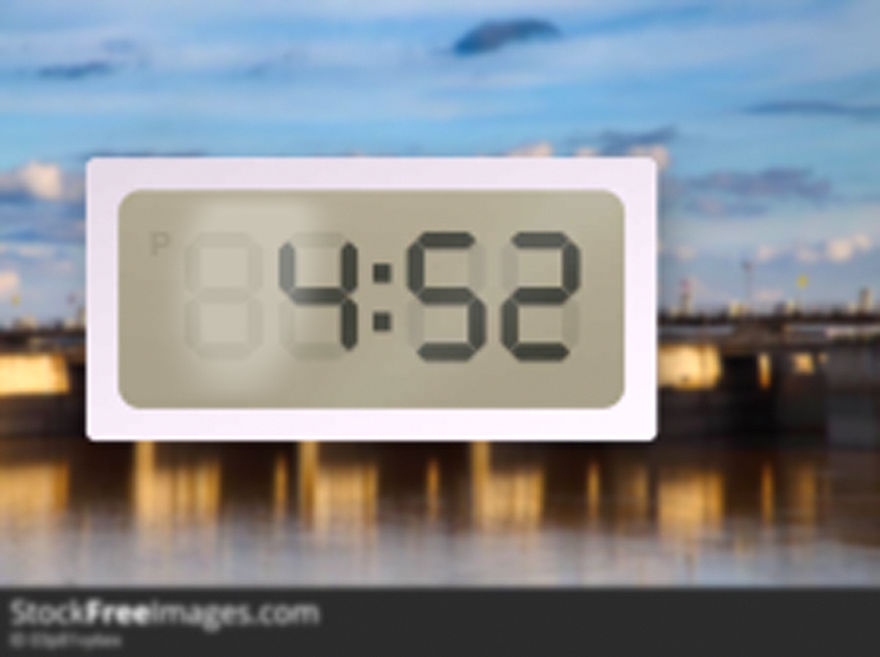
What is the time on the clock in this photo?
4:52
